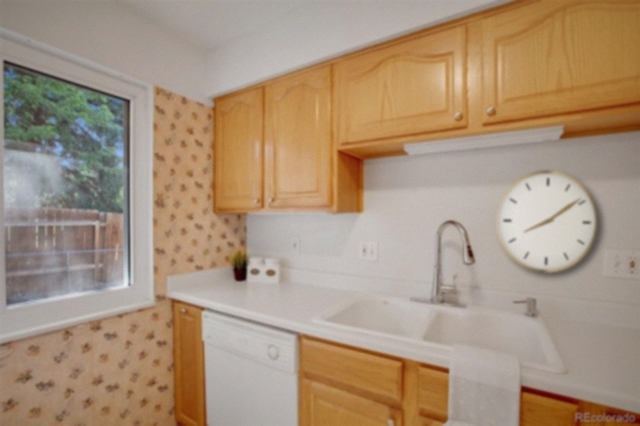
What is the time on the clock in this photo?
8:09
